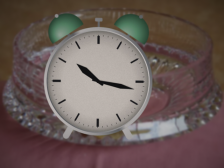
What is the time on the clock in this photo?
10:17
